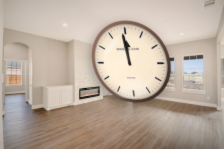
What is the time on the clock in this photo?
11:59
